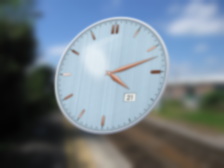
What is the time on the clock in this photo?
4:12
